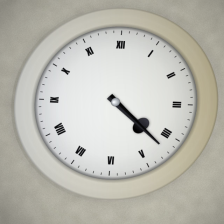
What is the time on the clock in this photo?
4:22
